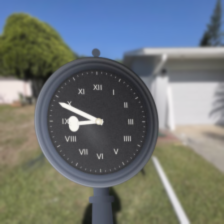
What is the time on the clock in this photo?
8:49
